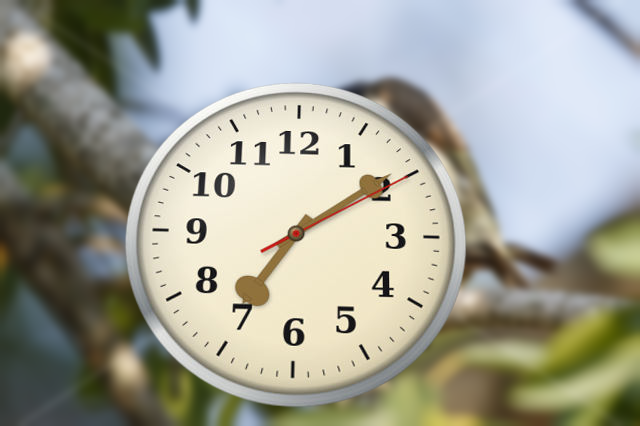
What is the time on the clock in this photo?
7:09:10
